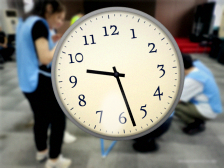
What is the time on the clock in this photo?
9:28
